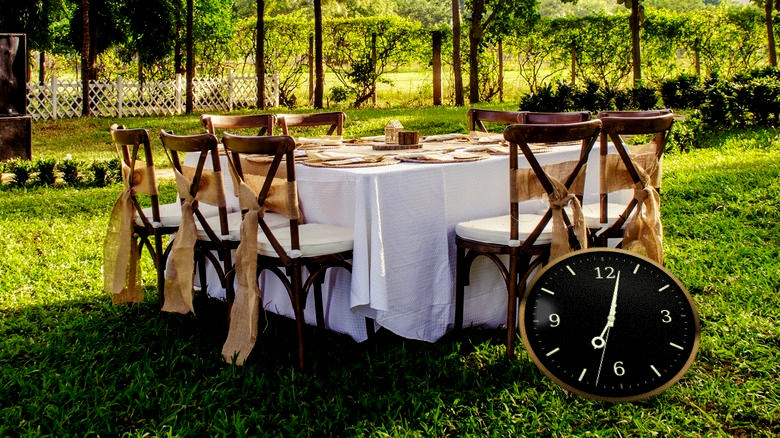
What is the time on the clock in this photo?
7:02:33
